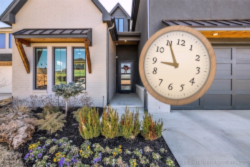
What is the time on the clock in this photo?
8:55
